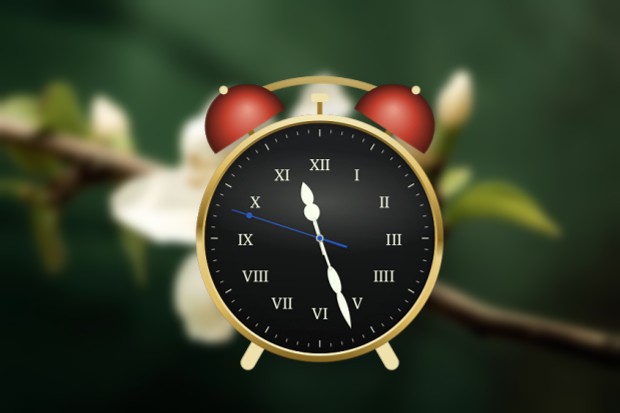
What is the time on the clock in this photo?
11:26:48
